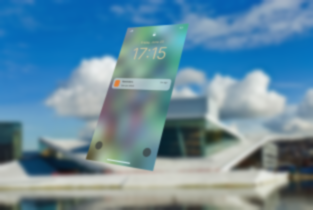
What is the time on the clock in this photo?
17:15
